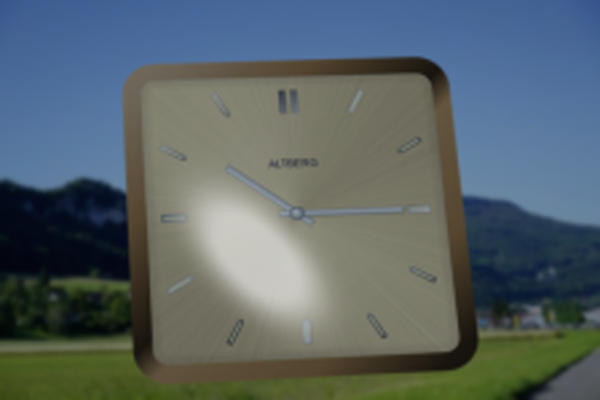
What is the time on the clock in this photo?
10:15
